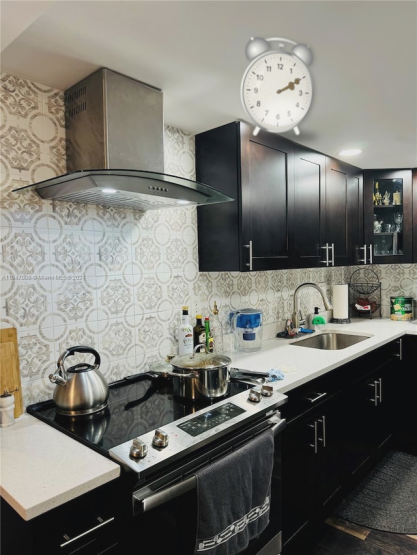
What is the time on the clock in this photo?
2:10
